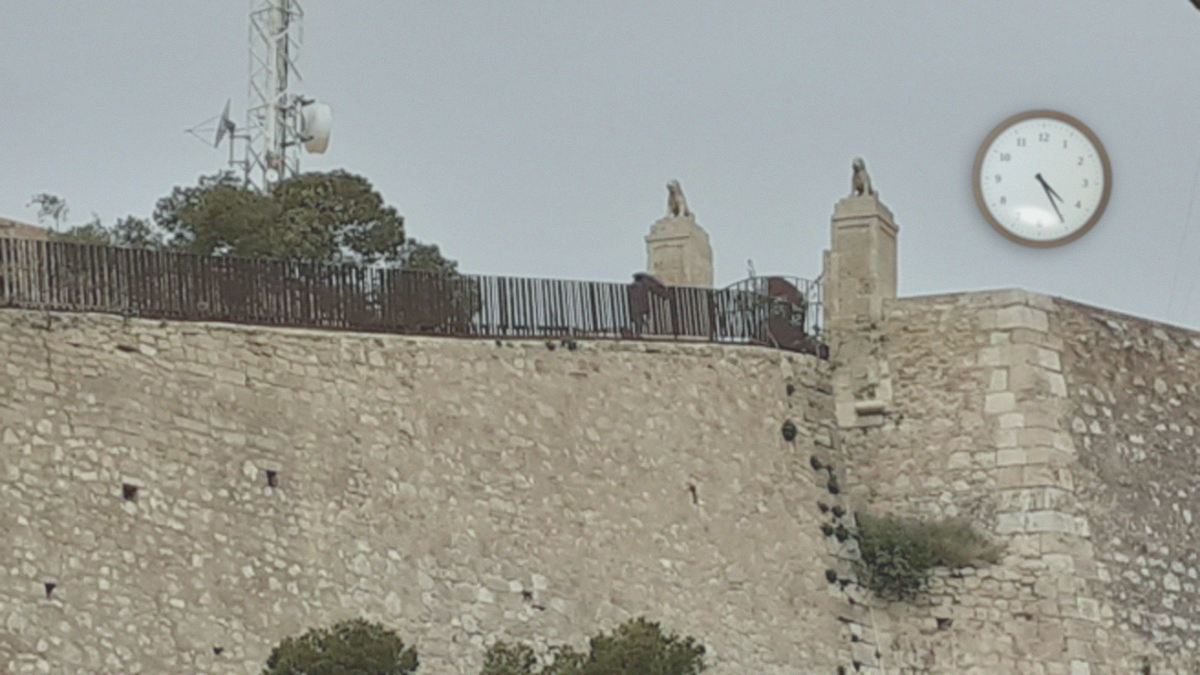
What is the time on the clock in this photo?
4:25
